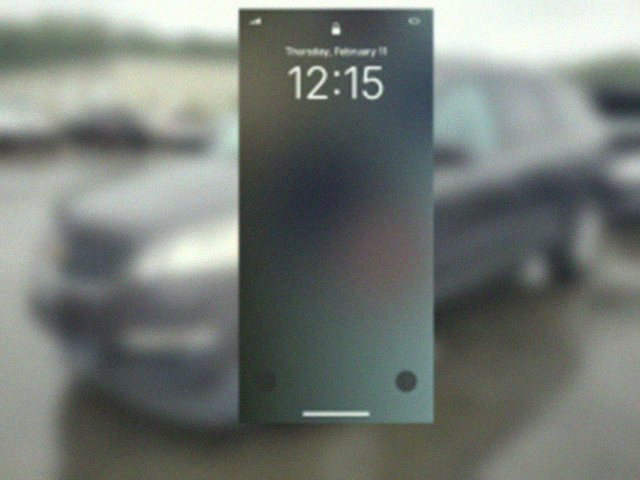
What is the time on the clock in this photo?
12:15
